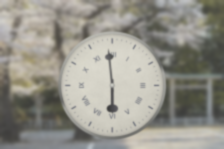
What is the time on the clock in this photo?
5:59
